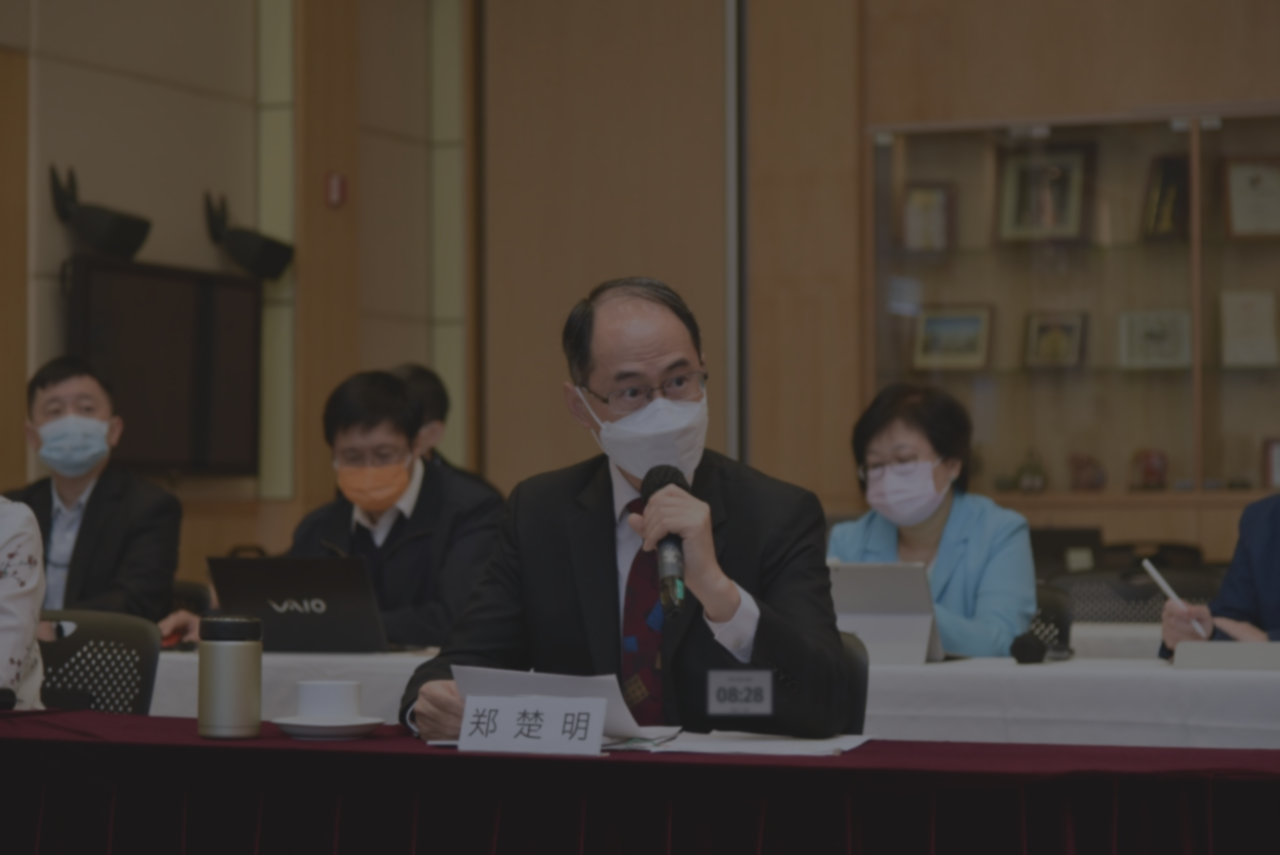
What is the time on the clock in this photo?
8:28
